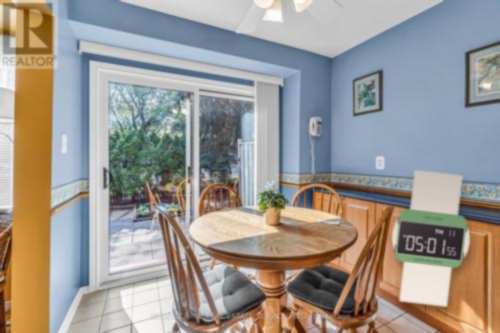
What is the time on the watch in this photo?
5:01
